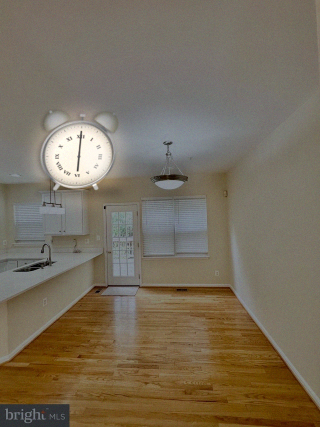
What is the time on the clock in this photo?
6:00
